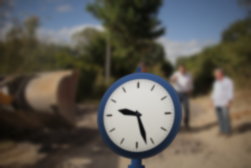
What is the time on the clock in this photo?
9:27
